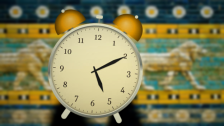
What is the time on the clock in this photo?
5:10
